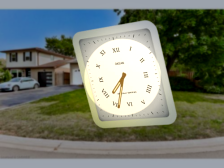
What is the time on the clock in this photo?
7:34
